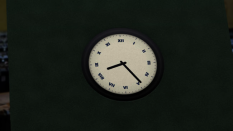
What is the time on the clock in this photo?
8:24
